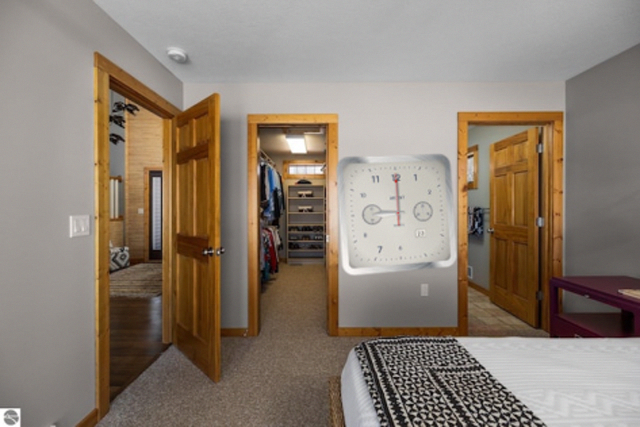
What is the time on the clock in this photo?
9:00
